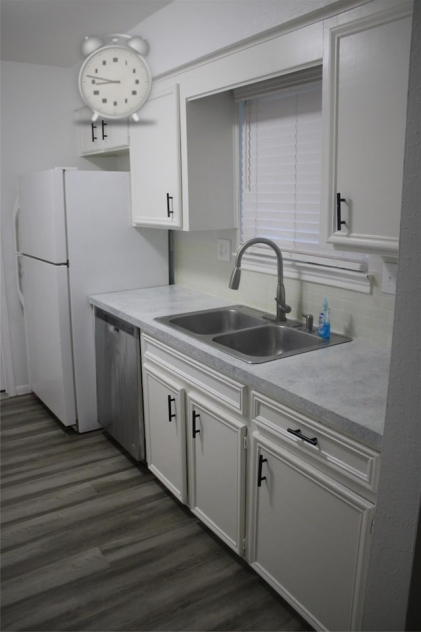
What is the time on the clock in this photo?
8:47
